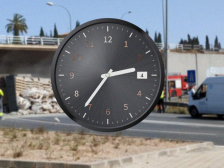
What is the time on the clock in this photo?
2:36
